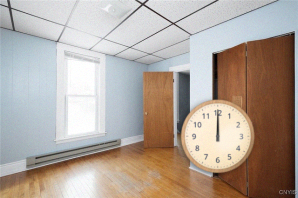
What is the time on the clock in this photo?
12:00
